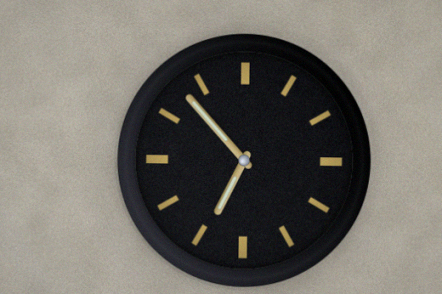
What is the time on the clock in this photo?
6:53
